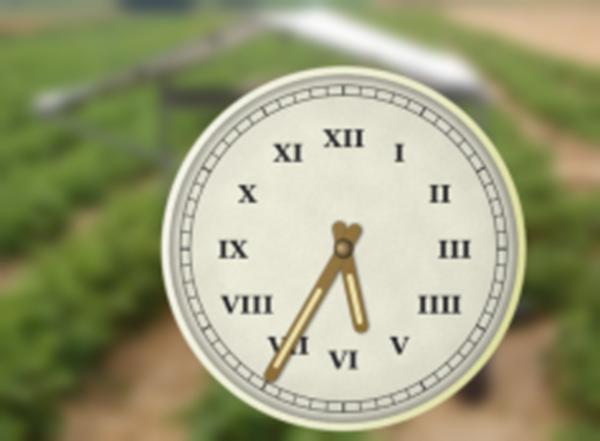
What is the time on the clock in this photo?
5:35
